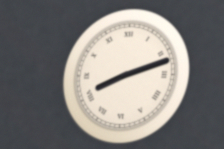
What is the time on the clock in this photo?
8:12
